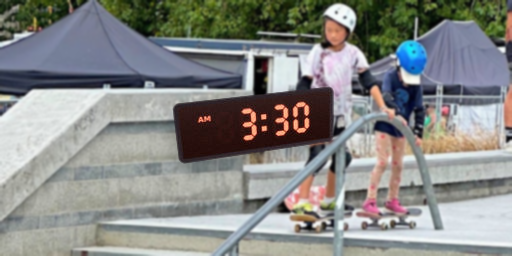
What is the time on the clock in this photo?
3:30
